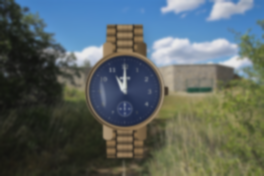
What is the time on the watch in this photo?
11:00
